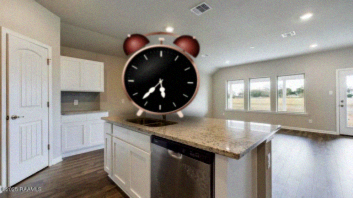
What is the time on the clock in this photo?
5:37
